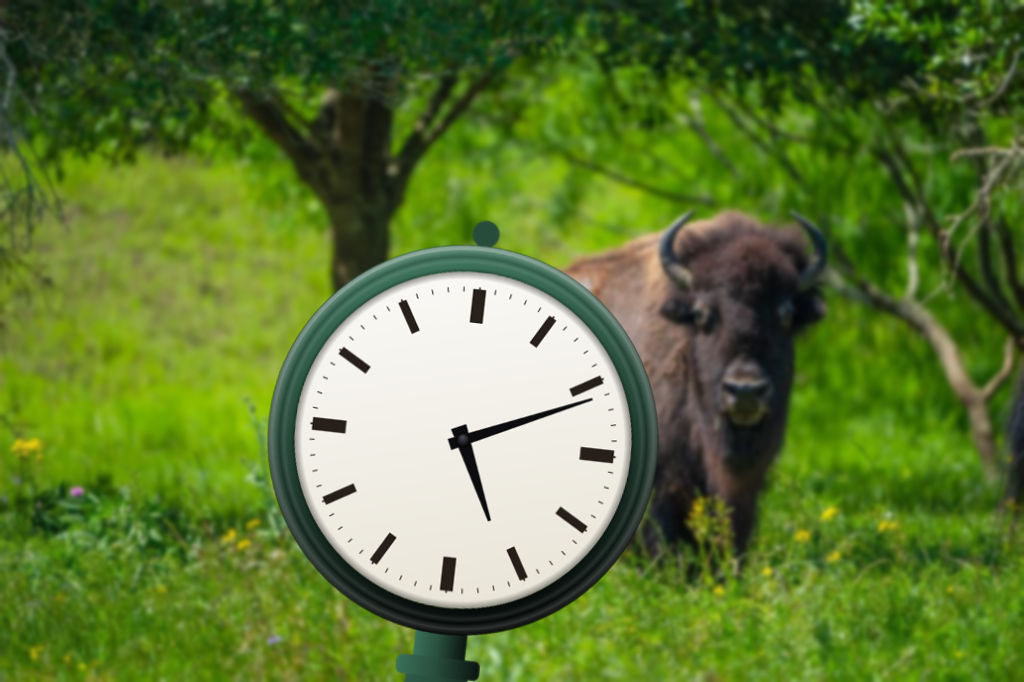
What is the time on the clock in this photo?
5:11
